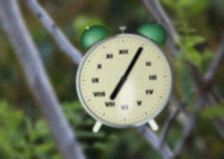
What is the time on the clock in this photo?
7:05
